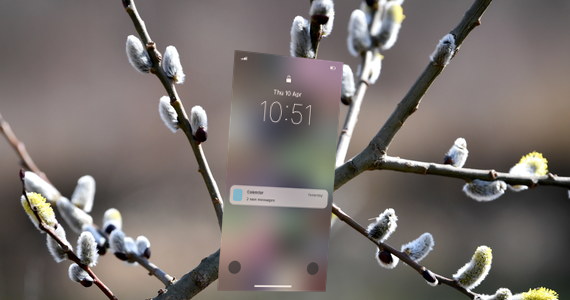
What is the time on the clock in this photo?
10:51
